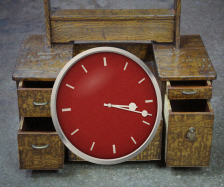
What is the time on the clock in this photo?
3:18
